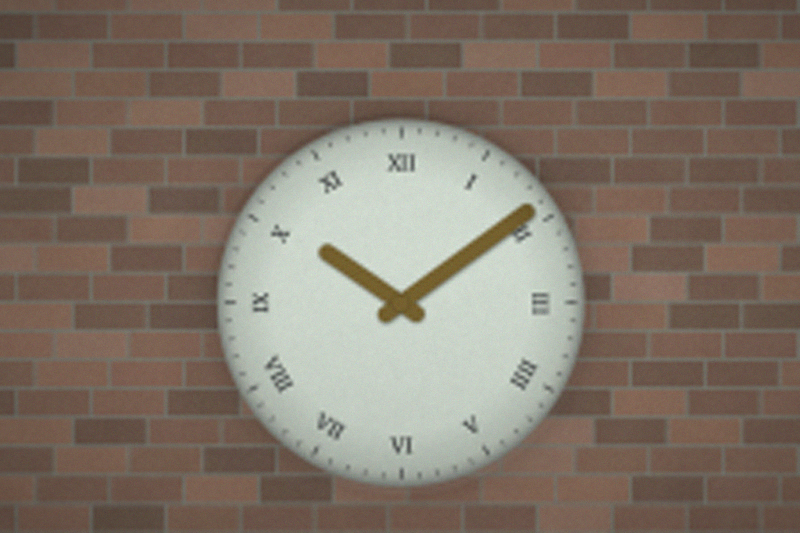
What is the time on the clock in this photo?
10:09
